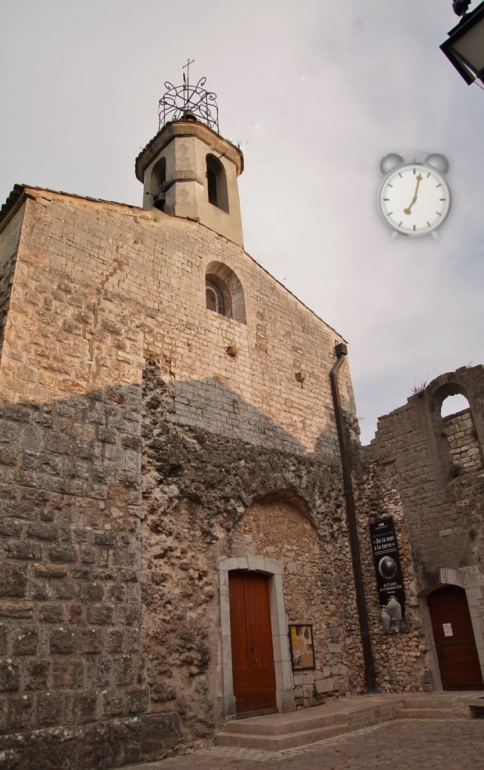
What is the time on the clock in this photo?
7:02
